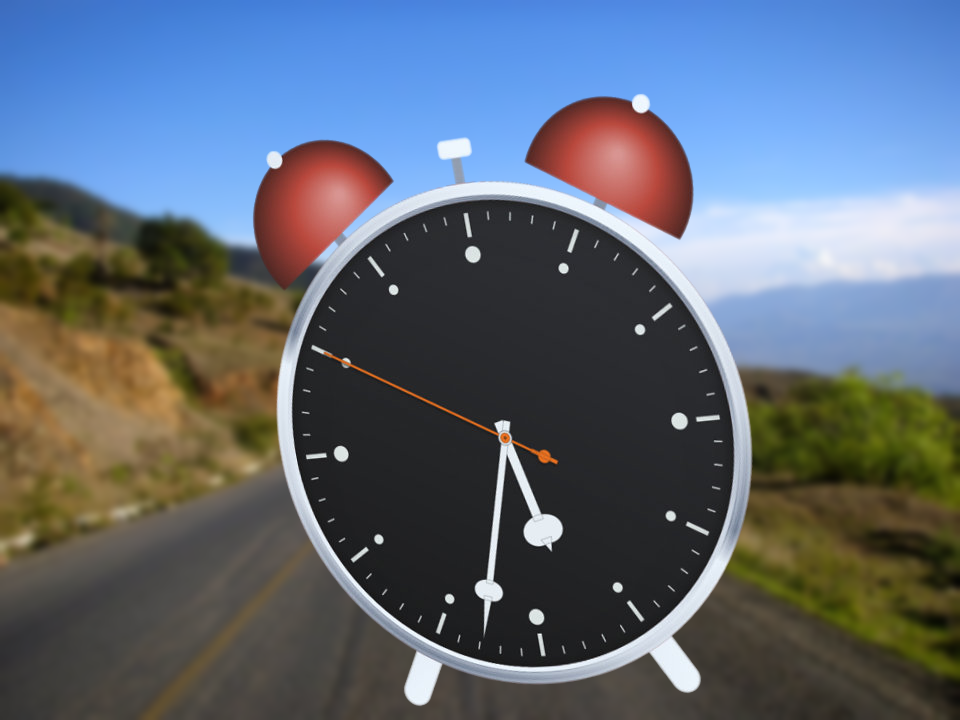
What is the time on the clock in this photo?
5:32:50
